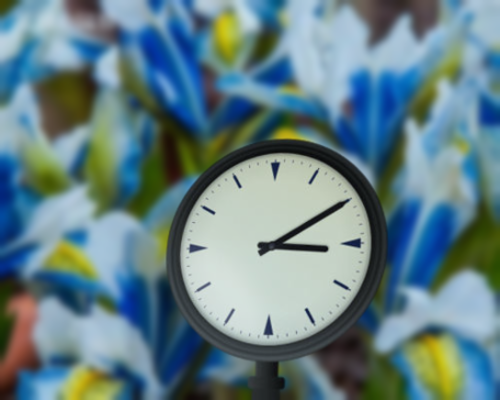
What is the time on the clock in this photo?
3:10
